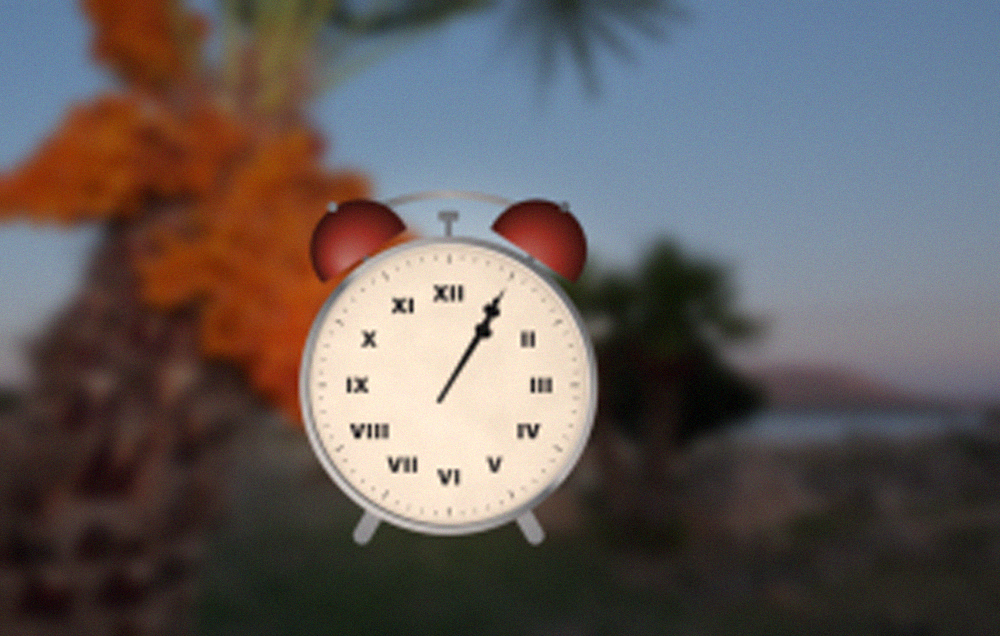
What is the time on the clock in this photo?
1:05
